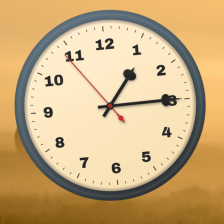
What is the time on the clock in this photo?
1:14:54
